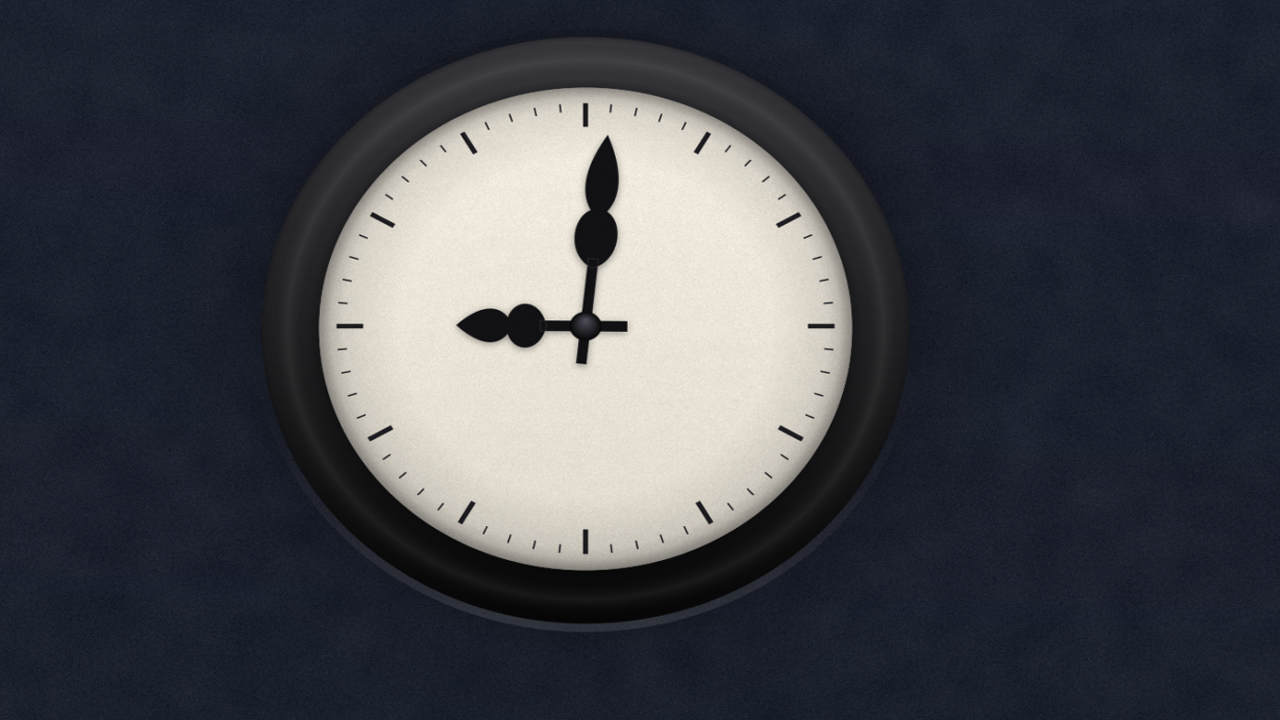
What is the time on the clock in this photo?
9:01
